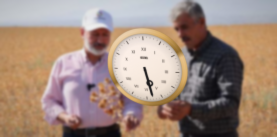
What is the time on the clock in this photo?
5:28
